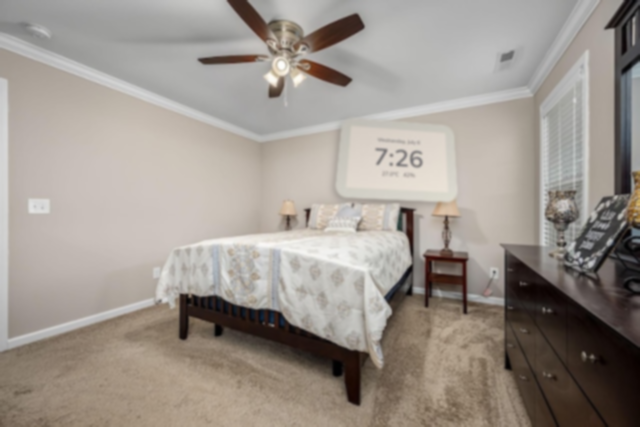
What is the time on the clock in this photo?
7:26
